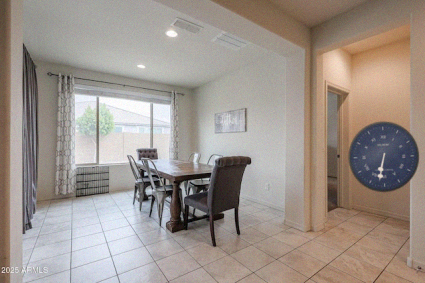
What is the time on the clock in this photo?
6:32
